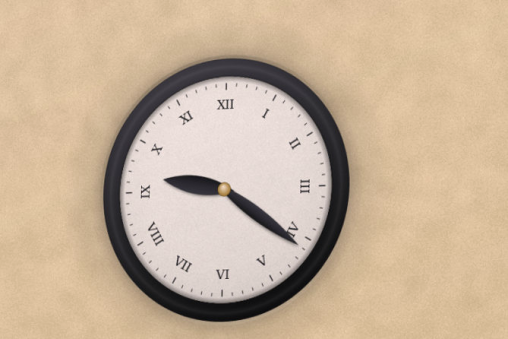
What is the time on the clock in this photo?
9:21
